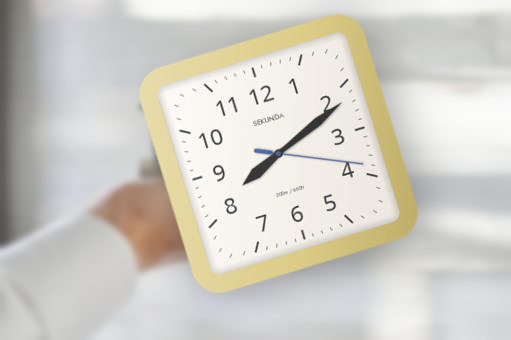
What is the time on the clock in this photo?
8:11:19
